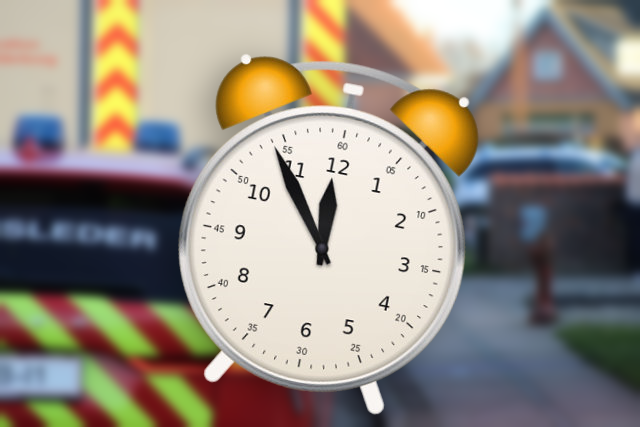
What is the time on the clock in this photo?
11:54
